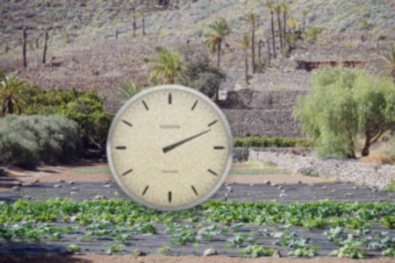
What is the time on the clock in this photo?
2:11
